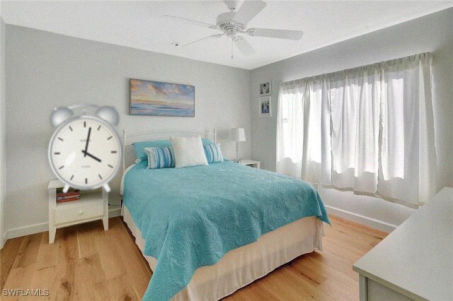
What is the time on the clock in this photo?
4:02
